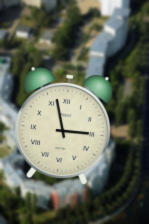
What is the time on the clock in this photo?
2:57
